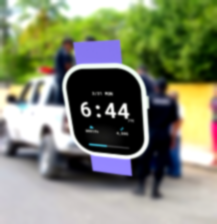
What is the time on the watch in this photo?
6:44
